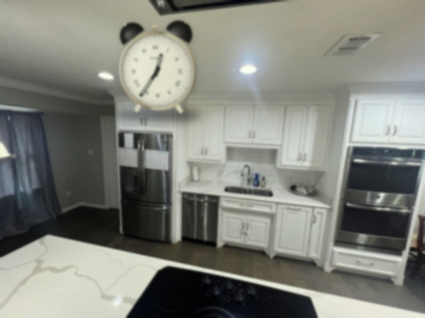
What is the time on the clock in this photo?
12:36
